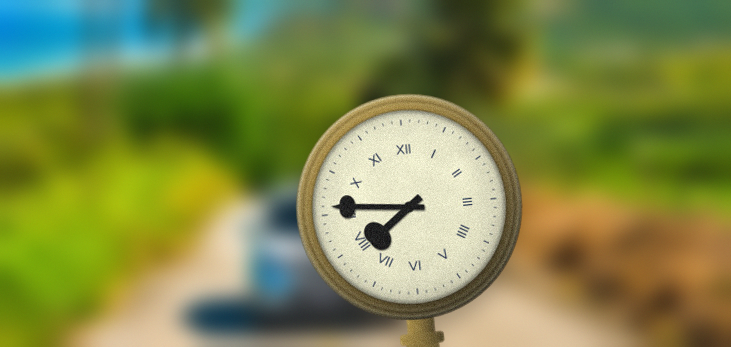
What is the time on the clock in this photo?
7:46
